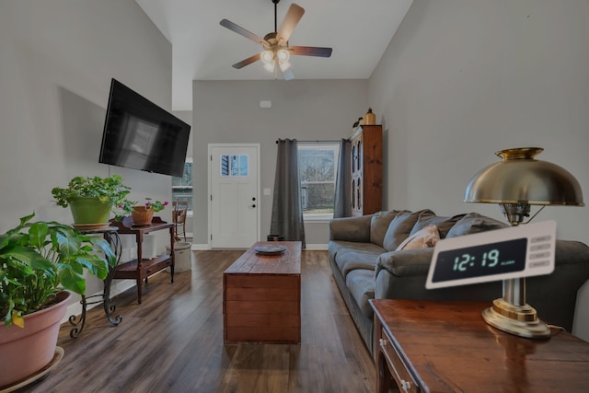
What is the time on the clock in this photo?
12:19
